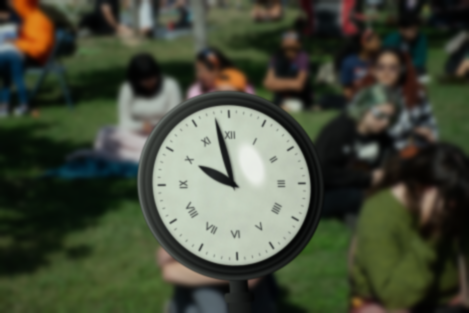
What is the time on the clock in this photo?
9:58
